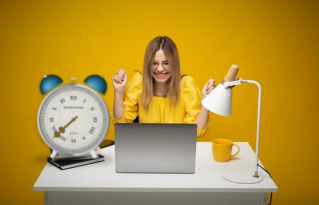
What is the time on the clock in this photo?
7:38
